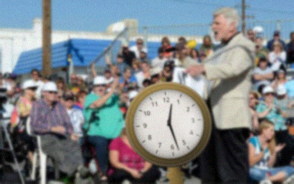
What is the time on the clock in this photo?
12:28
